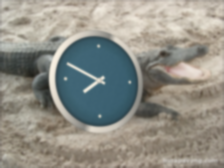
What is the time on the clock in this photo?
7:49
